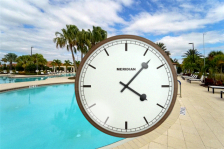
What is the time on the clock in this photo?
4:07
